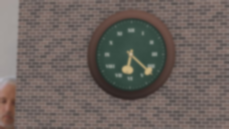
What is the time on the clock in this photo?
6:22
